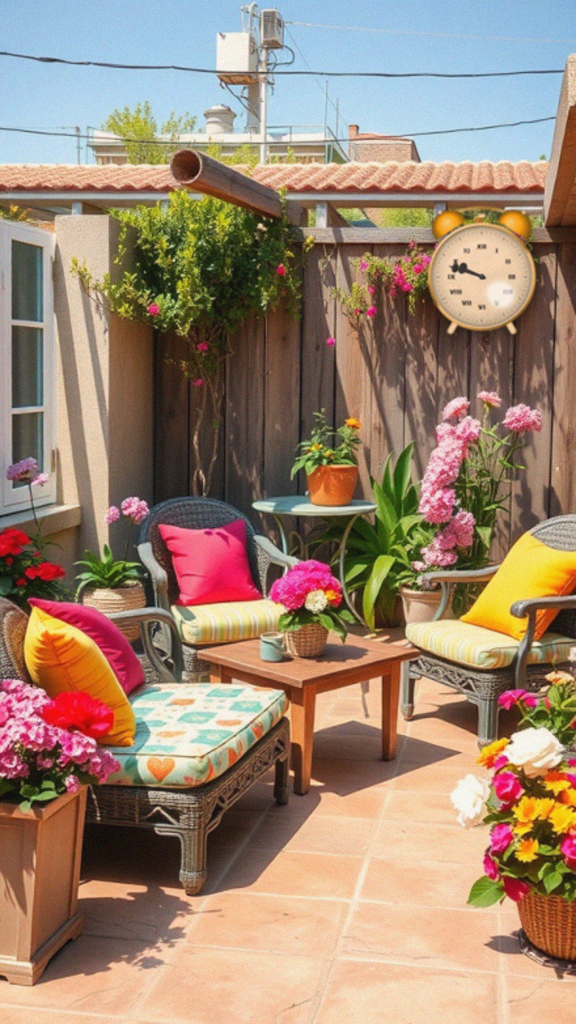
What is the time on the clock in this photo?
9:48
